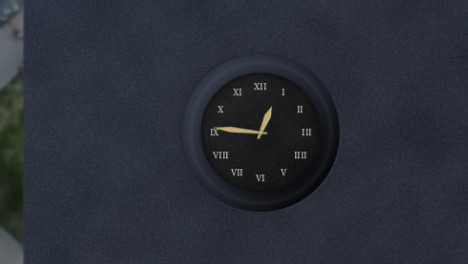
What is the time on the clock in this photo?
12:46
